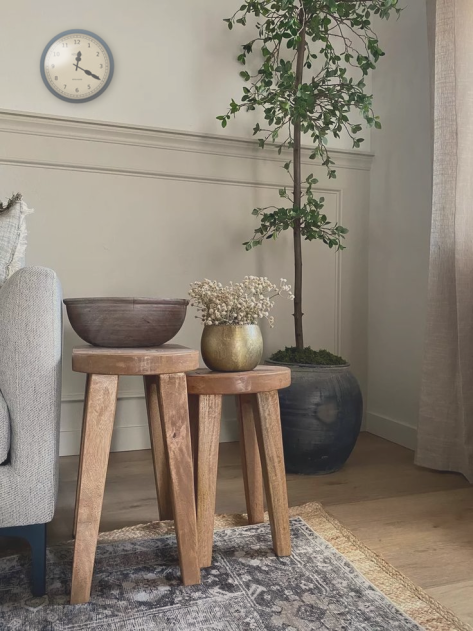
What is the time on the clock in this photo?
12:20
